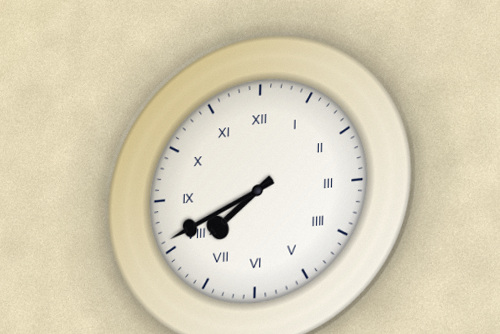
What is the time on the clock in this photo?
7:41
